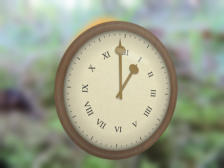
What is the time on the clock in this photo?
12:59
